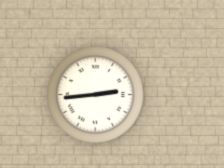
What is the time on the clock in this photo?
2:44
